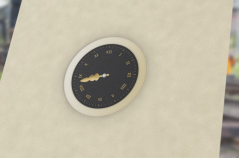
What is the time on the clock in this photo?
8:43
